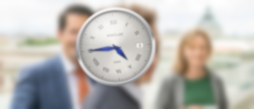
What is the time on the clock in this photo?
4:45
